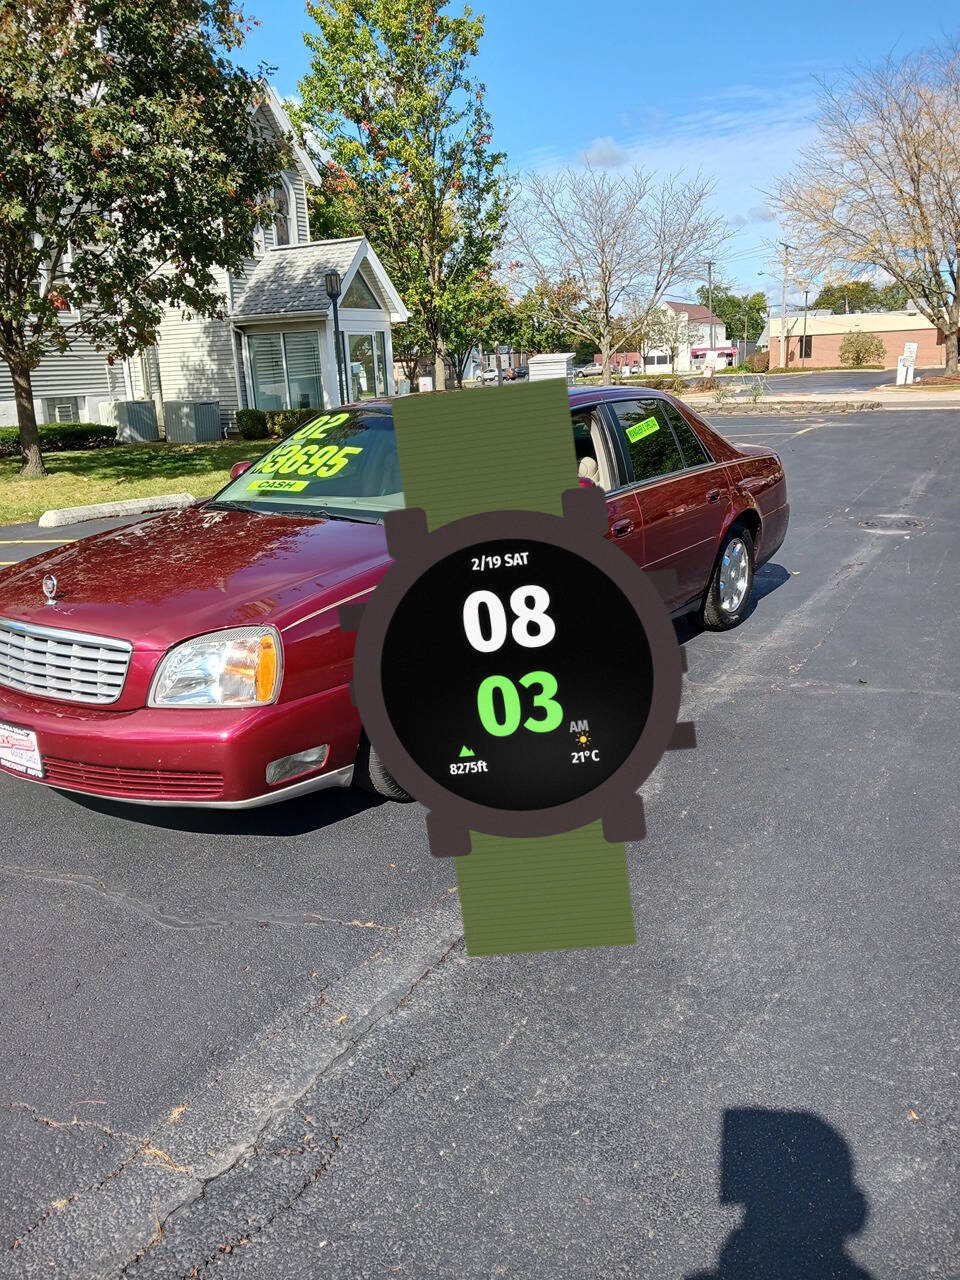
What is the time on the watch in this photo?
8:03
